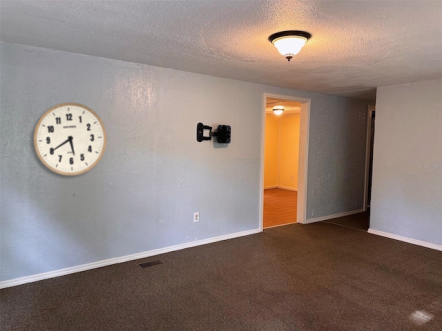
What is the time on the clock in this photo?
5:40
